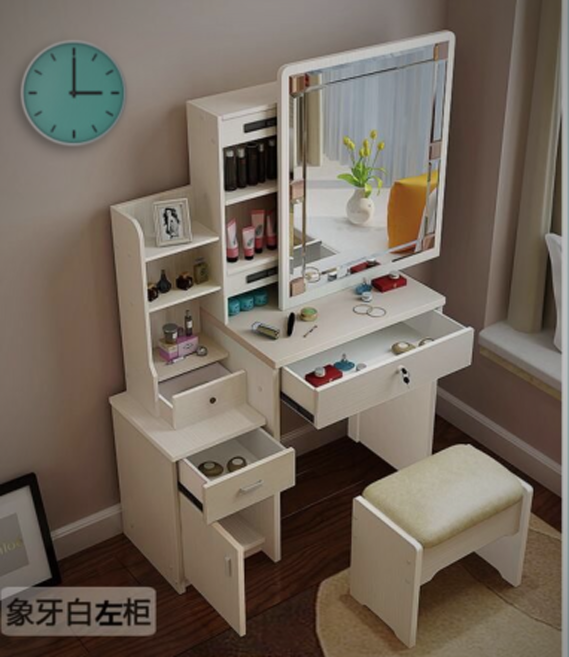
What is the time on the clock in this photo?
3:00
